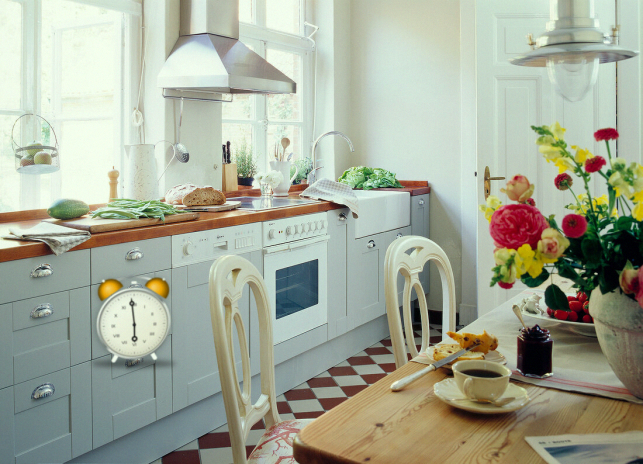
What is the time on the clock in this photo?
5:59
